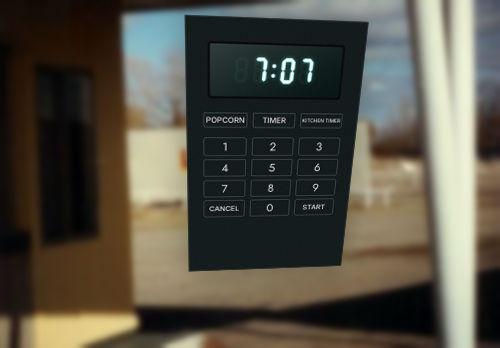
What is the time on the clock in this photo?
7:07
